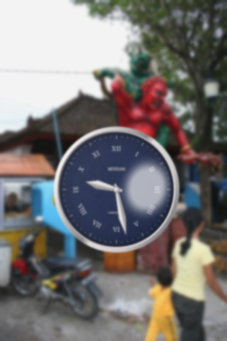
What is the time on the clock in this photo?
9:28
